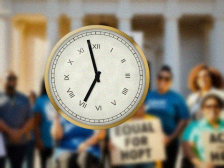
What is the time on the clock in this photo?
6:58
